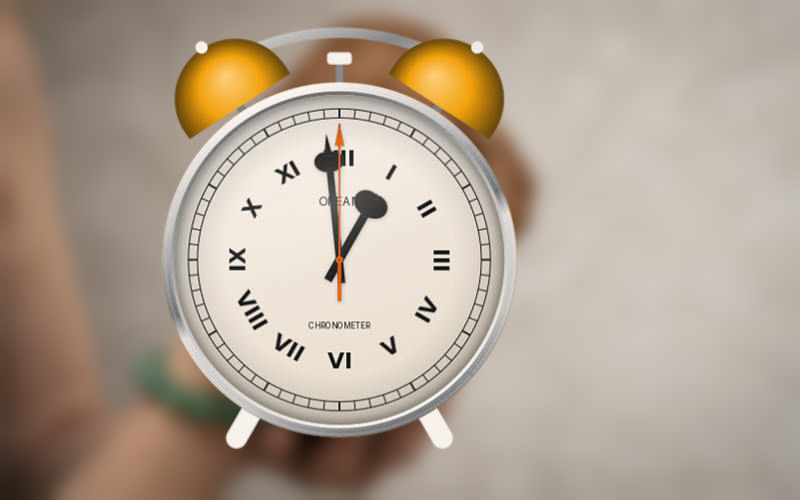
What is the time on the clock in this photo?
12:59:00
